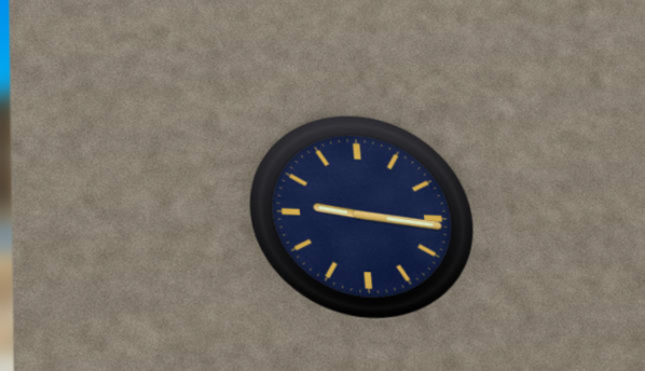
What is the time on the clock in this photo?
9:16
